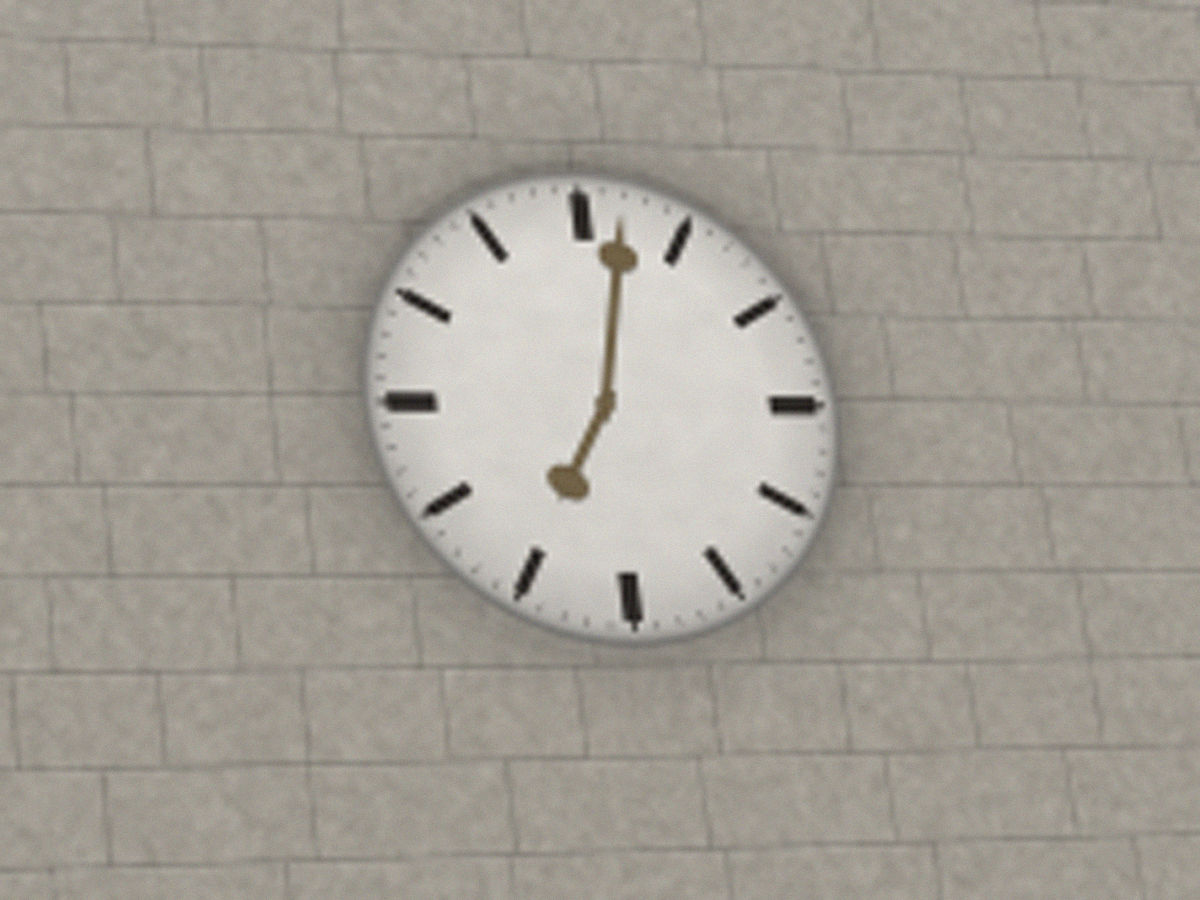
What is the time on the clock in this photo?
7:02
